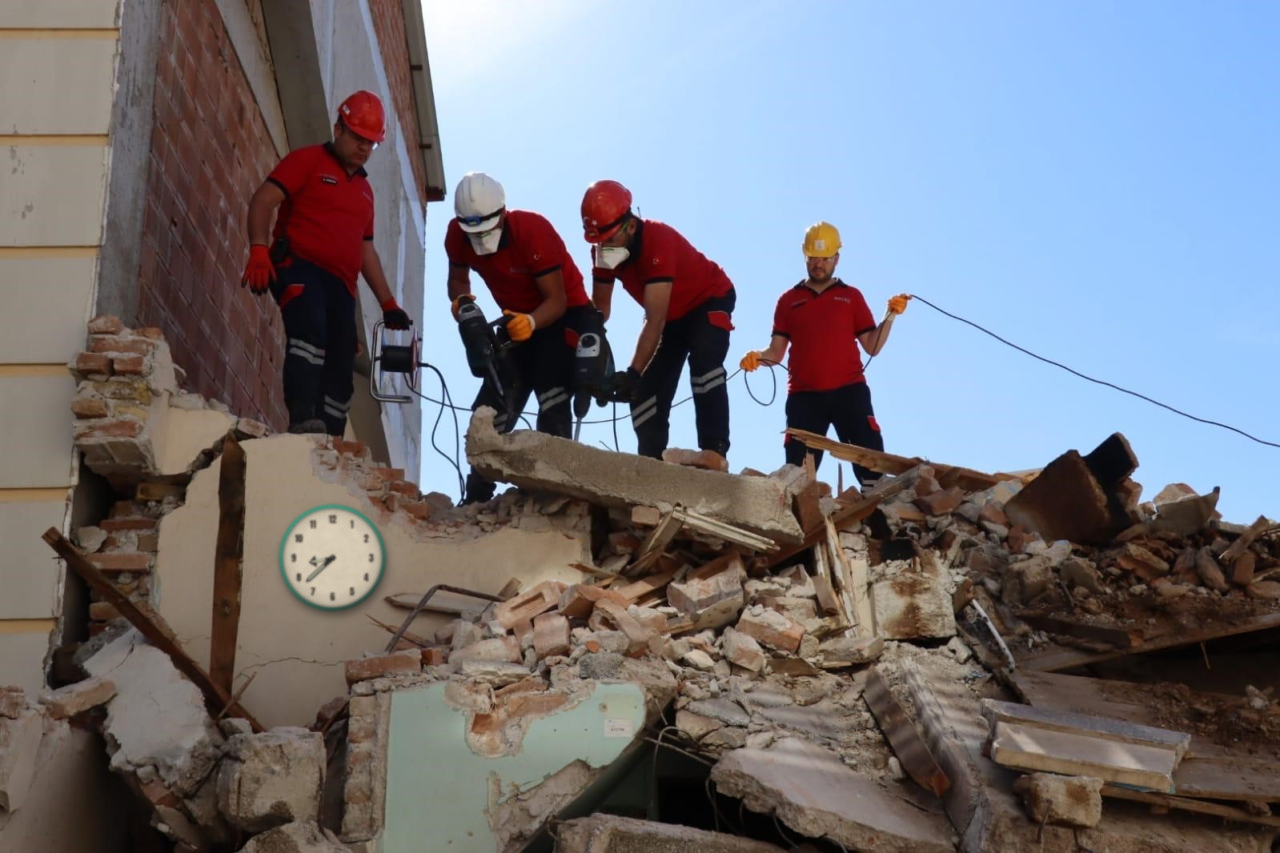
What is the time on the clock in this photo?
8:38
